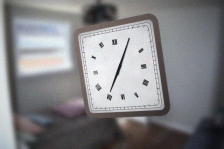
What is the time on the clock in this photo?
7:05
